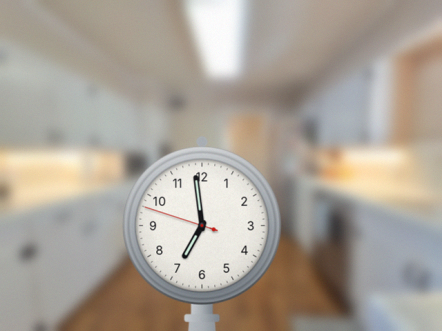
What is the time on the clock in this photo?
6:58:48
